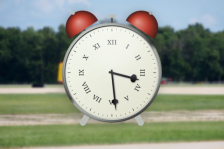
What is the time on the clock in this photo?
3:29
